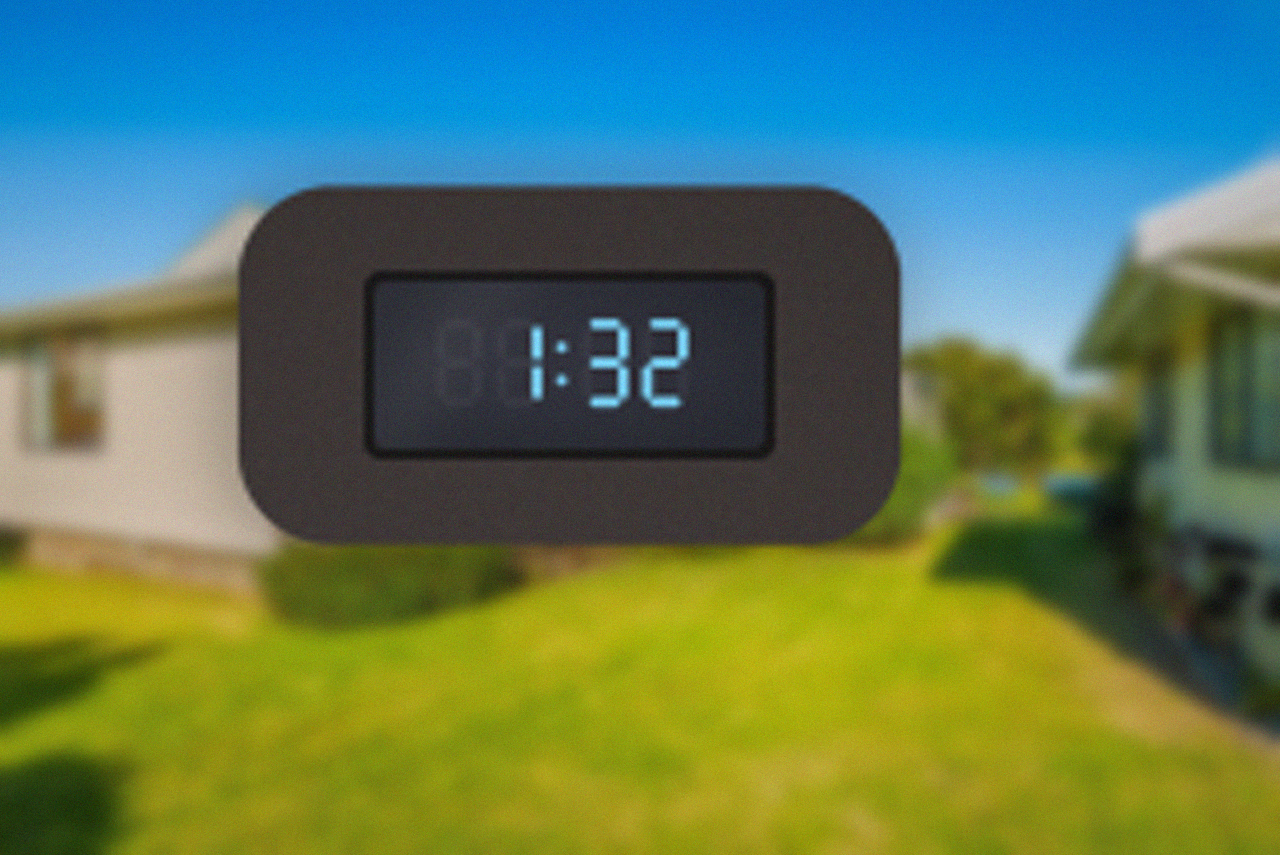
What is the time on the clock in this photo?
1:32
